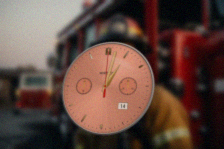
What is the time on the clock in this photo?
1:02
